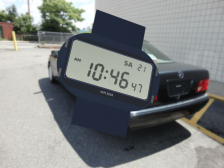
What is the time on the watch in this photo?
10:46:47
